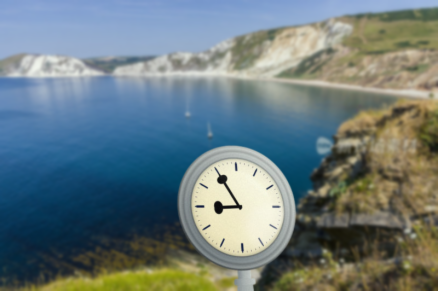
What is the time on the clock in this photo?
8:55
